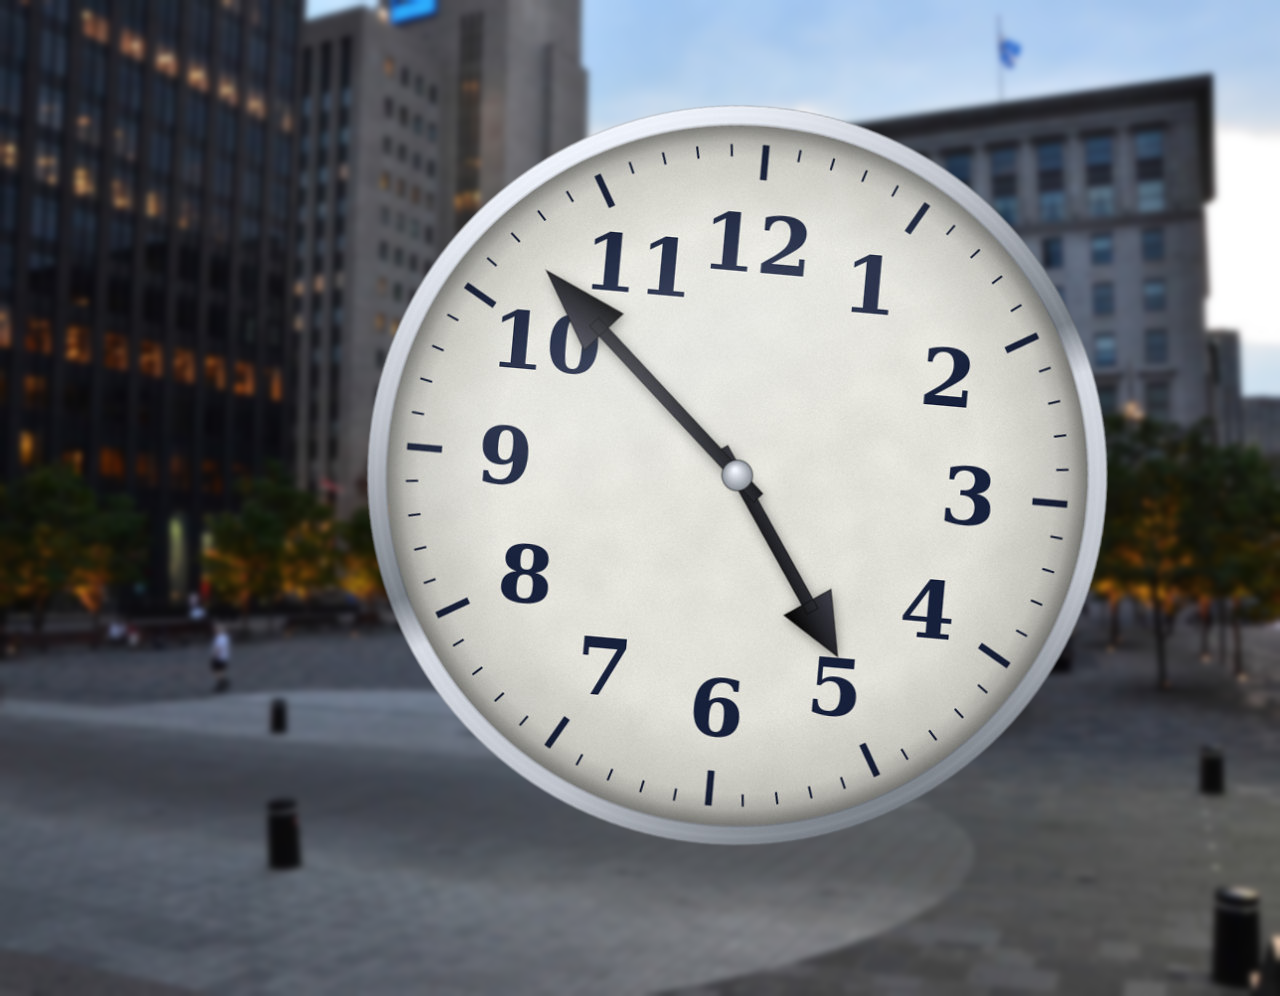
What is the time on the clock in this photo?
4:52
